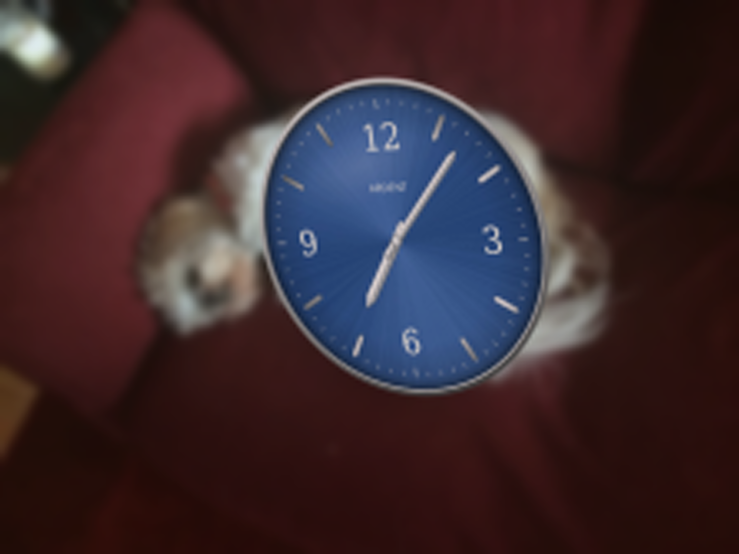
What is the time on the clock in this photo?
7:07
